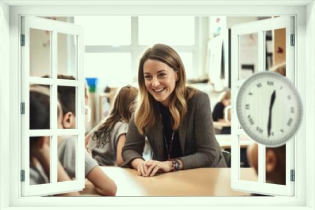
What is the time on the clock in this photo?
12:31
